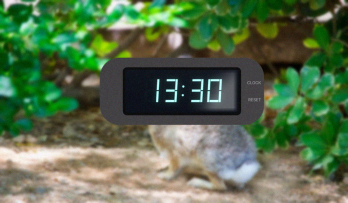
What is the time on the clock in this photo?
13:30
